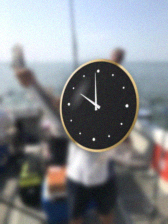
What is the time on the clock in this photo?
9:59
